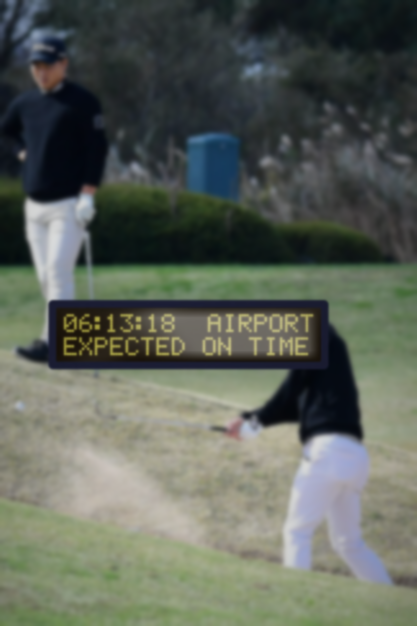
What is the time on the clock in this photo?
6:13:18
